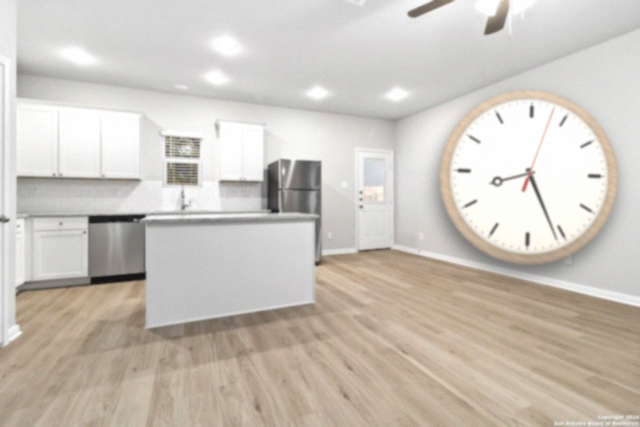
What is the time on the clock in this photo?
8:26:03
